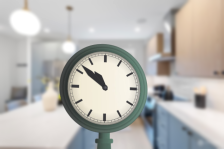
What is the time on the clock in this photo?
10:52
